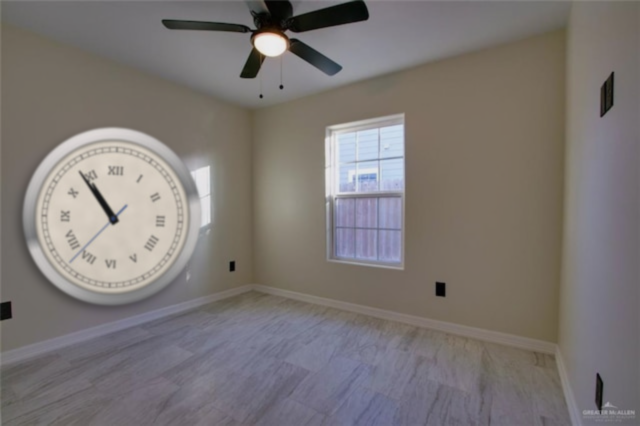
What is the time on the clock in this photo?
10:53:37
